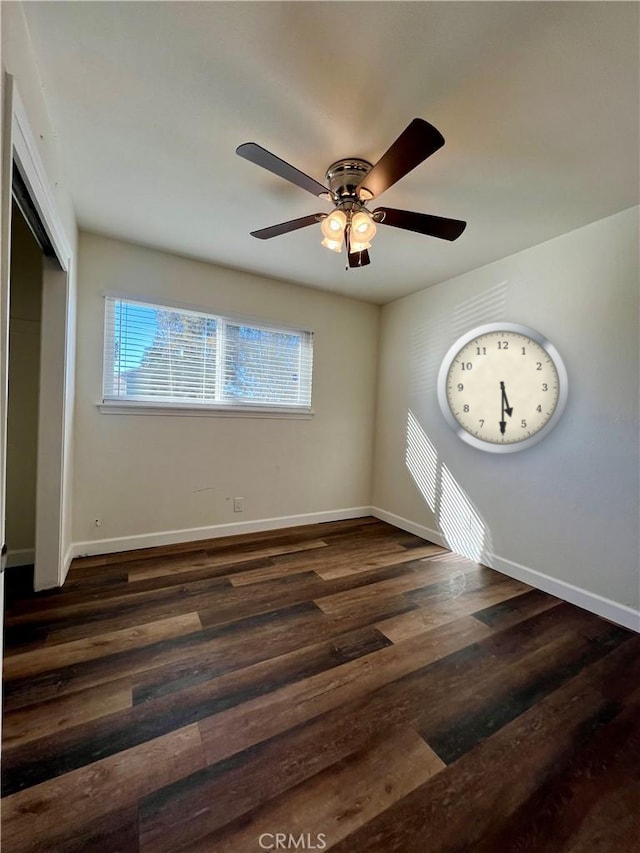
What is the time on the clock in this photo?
5:30
